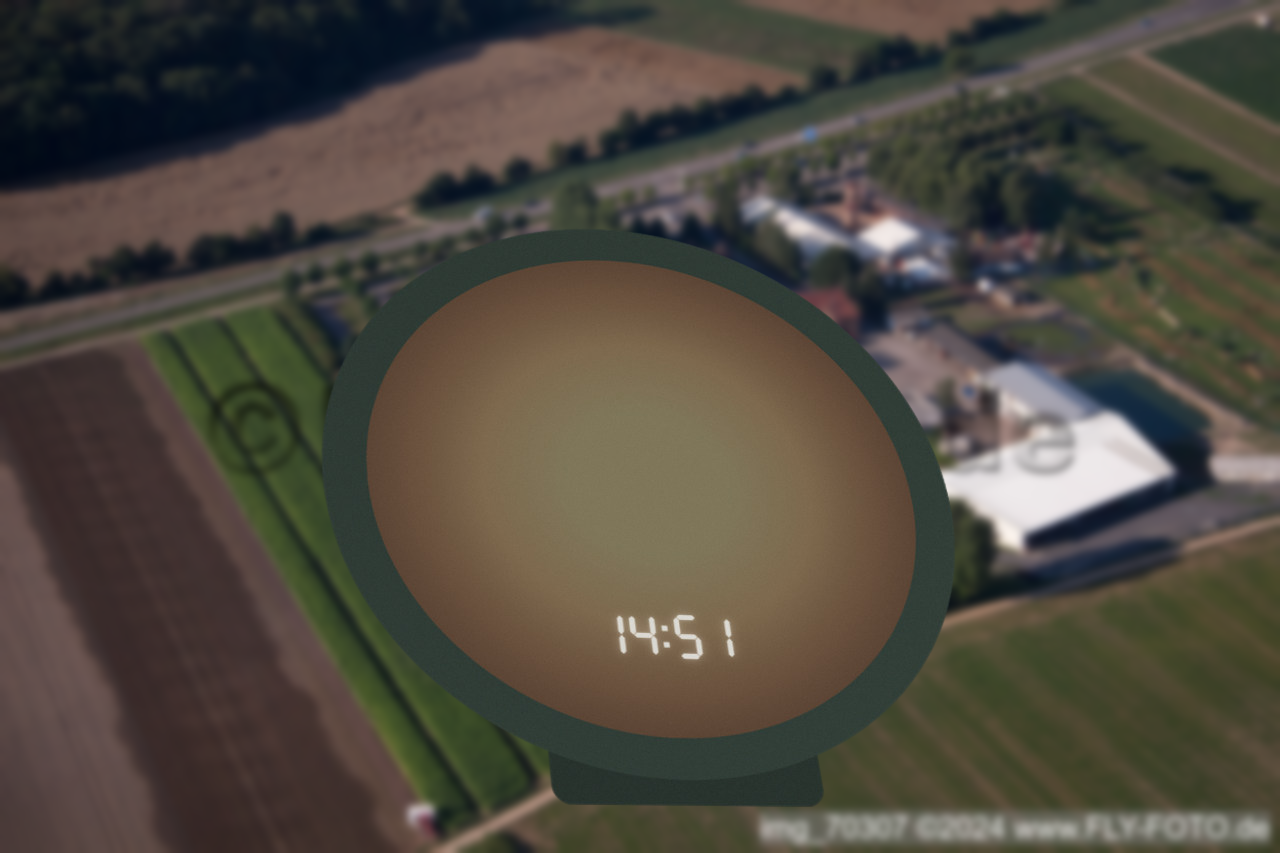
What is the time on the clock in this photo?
14:51
